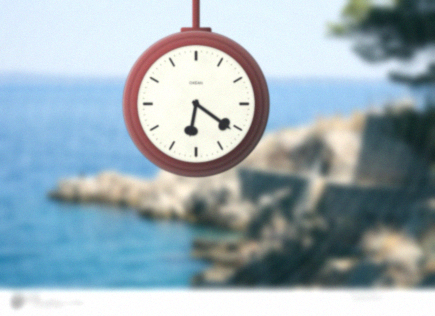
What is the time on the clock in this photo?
6:21
